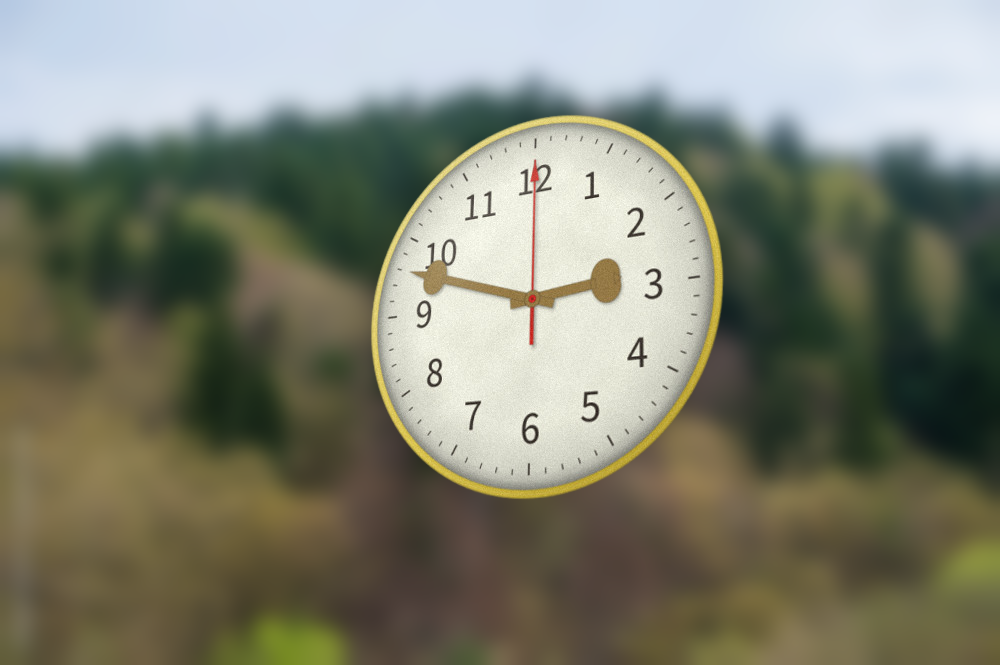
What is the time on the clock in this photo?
2:48:00
